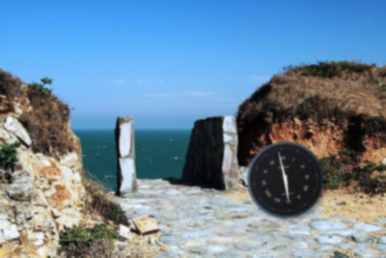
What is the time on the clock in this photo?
5:59
